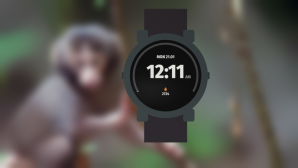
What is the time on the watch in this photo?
12:11
